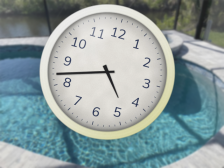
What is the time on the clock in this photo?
4:42
